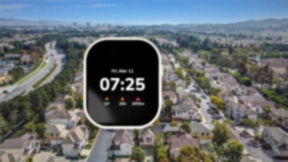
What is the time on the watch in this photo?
7:25
